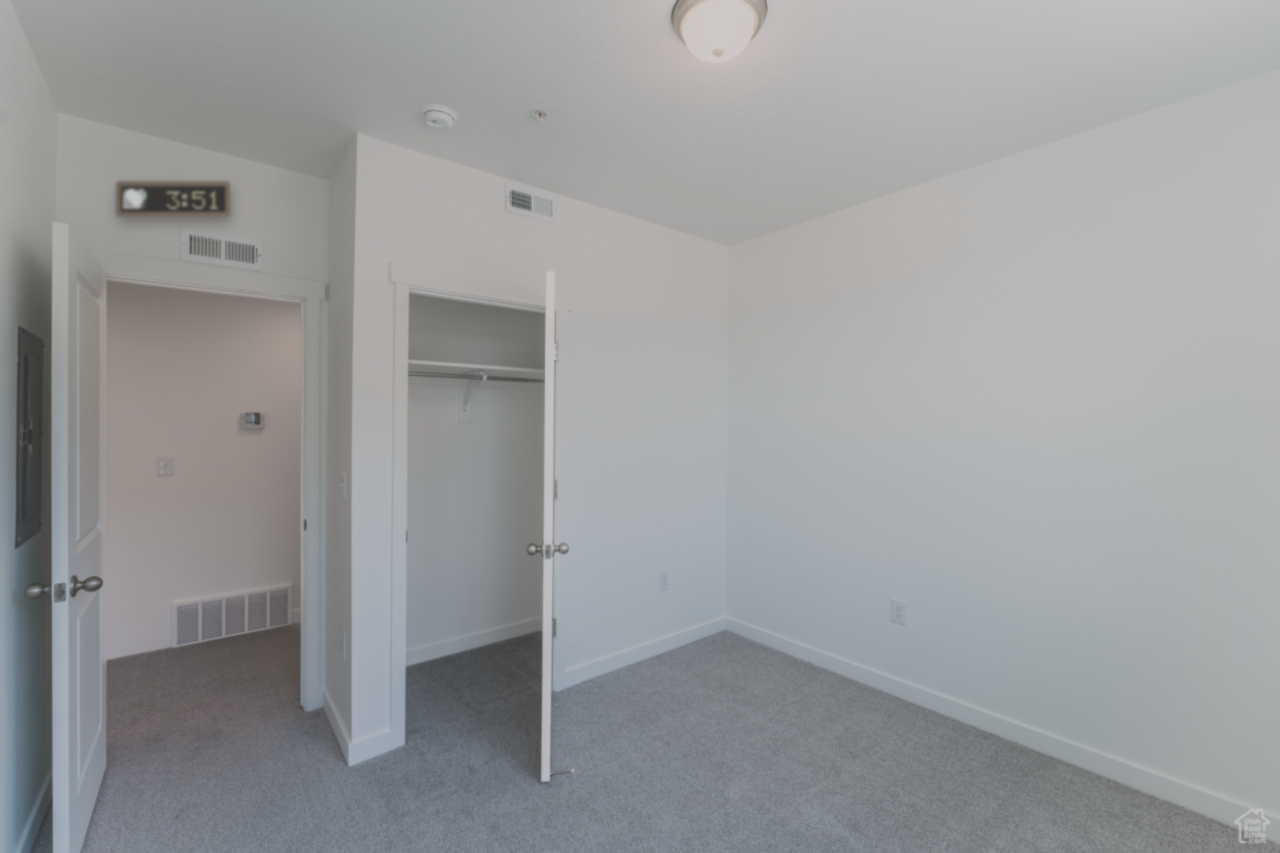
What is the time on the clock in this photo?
3:51
